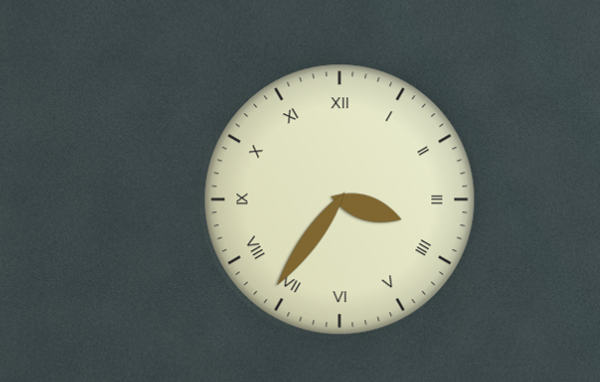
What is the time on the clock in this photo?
3:36
